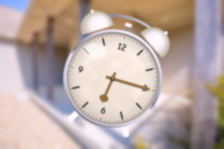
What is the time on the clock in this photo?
6:15
